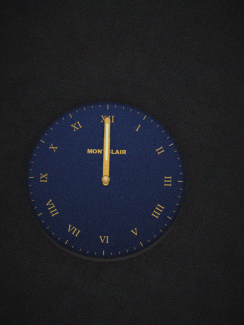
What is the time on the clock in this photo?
12:00
